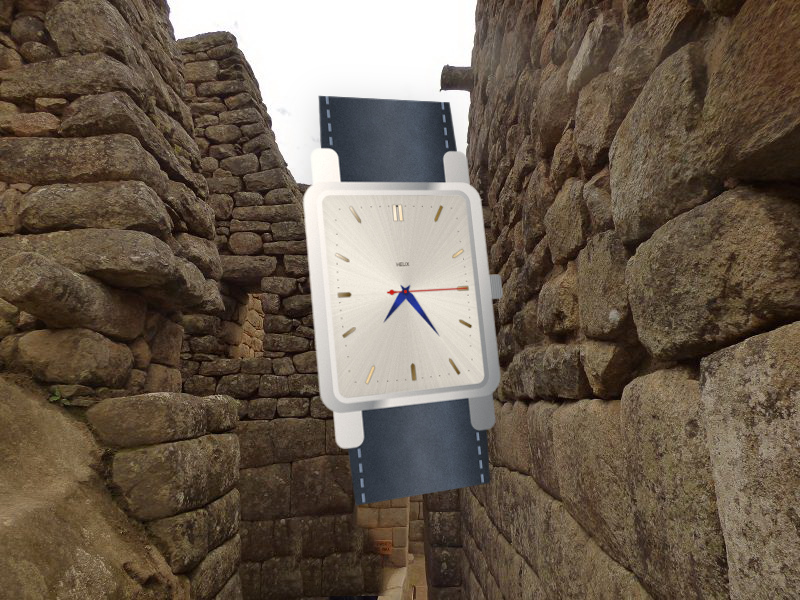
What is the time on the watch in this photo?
7:24:15
